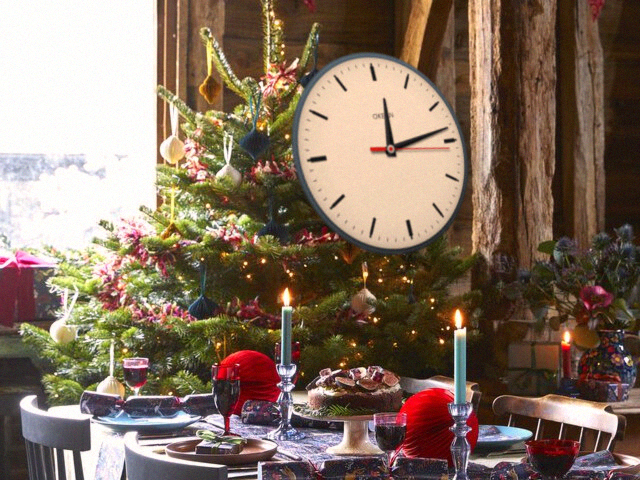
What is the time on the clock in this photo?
12:13:16
